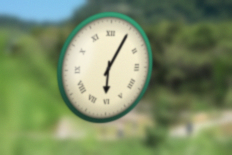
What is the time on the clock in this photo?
6:05
